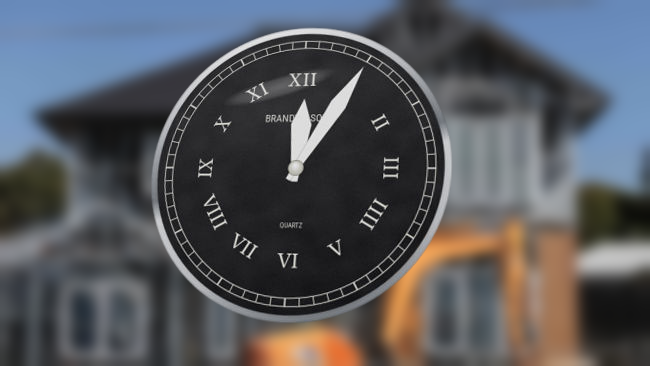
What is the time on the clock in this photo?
12:05
